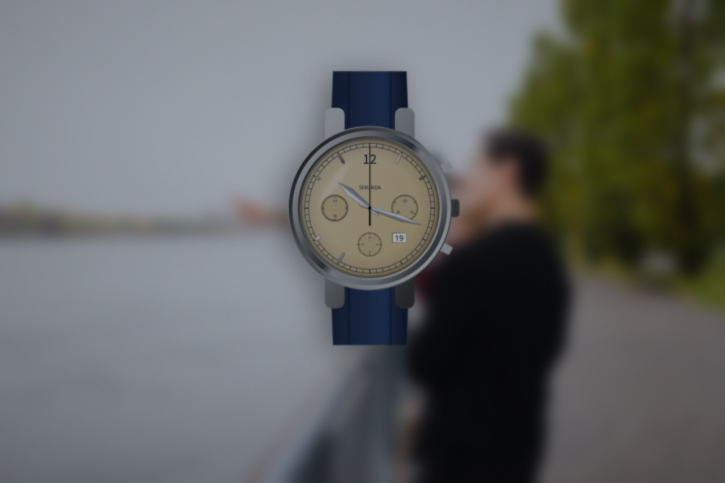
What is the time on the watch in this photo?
10:18
